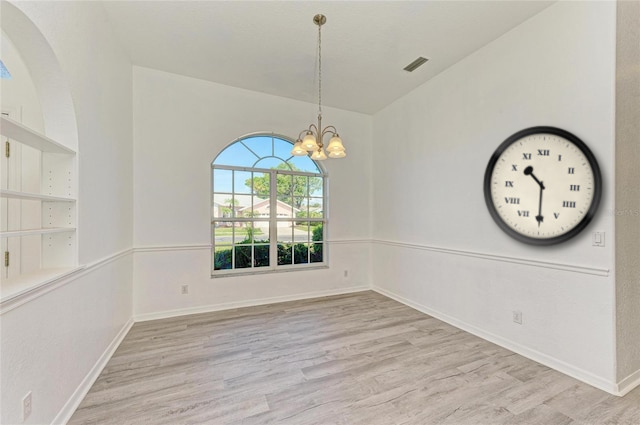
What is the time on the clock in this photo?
10:30
